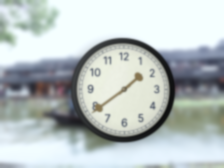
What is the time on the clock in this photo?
1:39
